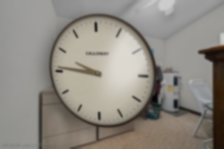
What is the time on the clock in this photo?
9:46
